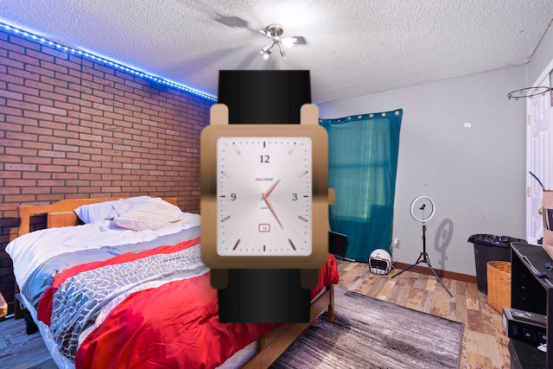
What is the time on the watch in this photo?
1:25
